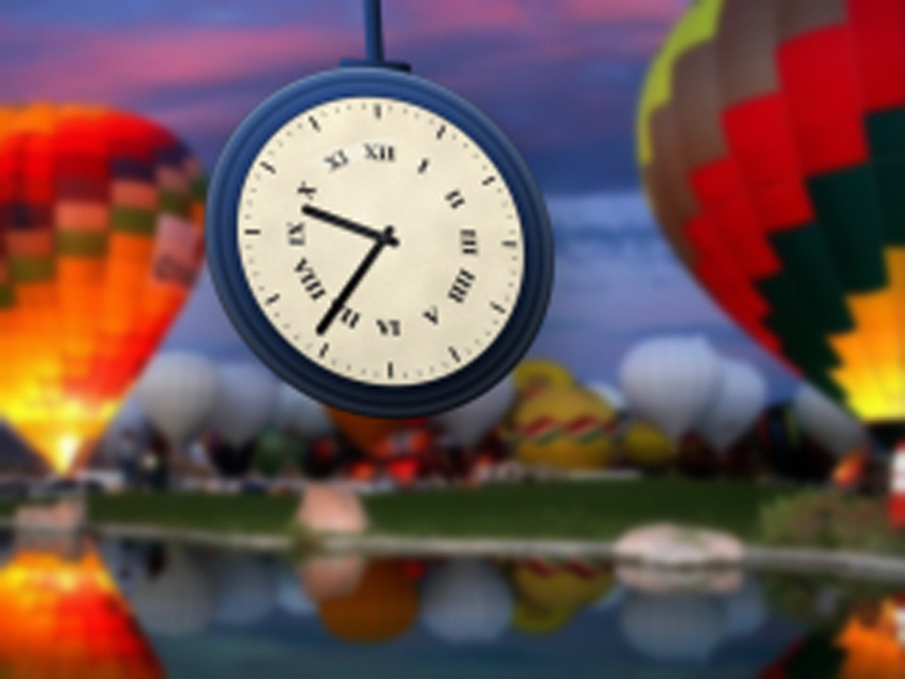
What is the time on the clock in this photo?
9:36
